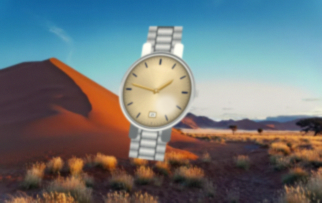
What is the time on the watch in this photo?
1:47
